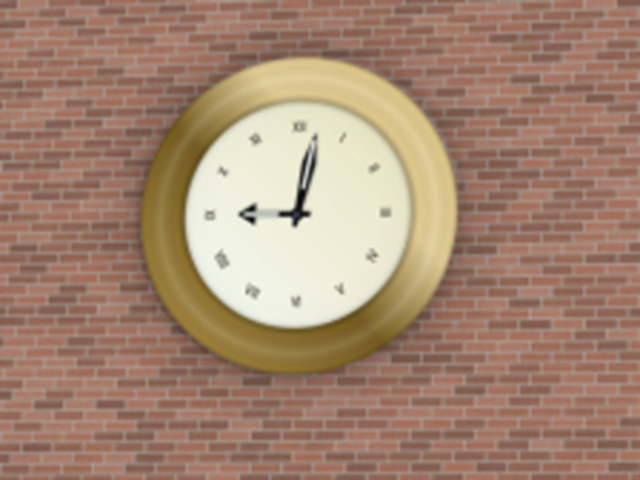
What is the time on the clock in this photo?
9:02
